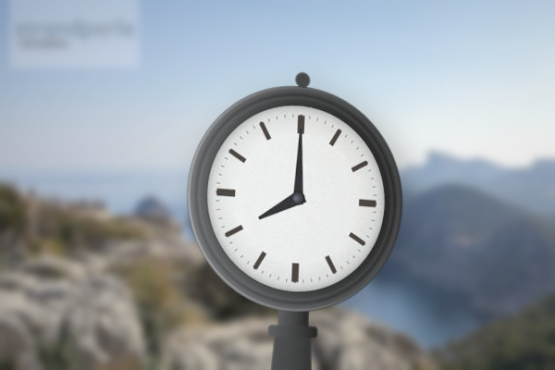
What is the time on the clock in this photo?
8:00
